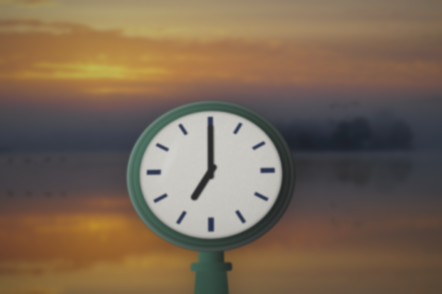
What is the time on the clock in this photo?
7:00
